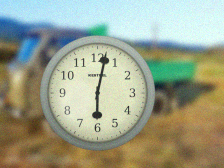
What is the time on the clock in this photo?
6:02
